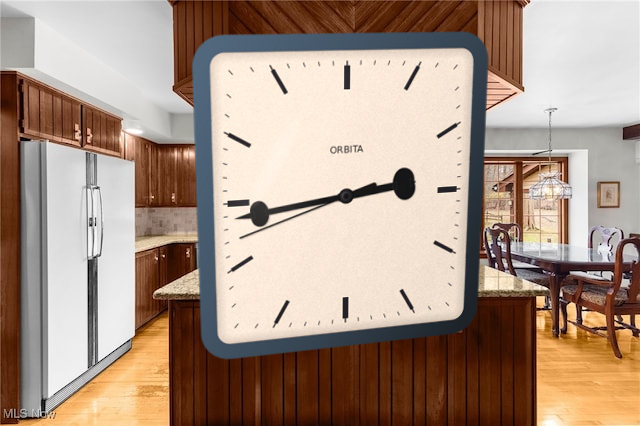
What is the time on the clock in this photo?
2:43:42
